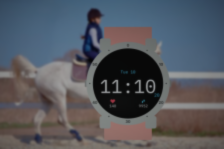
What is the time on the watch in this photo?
11:10
